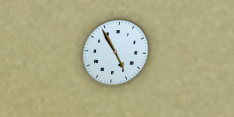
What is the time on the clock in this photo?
4:54
